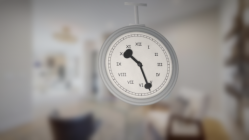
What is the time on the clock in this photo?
10:27
